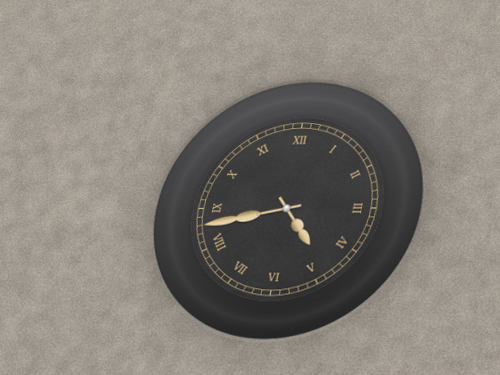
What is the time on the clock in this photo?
4:43
